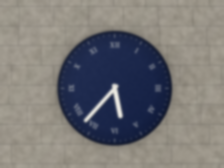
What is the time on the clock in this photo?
5:37
